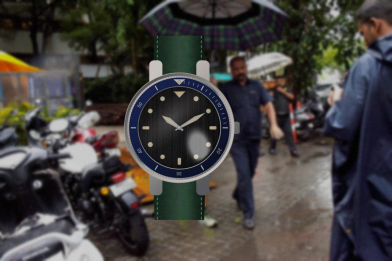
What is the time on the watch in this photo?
10:10
